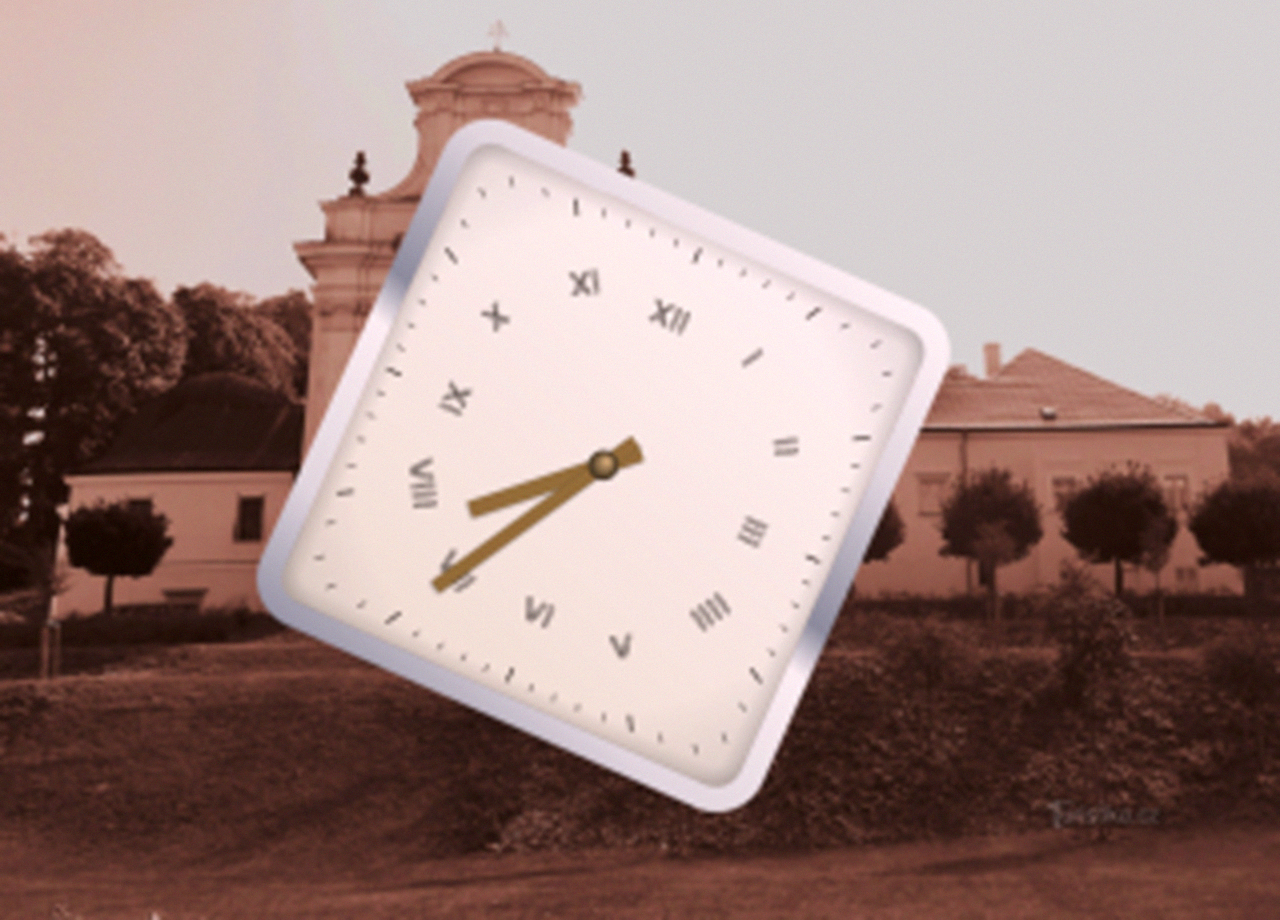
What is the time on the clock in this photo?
7:35
